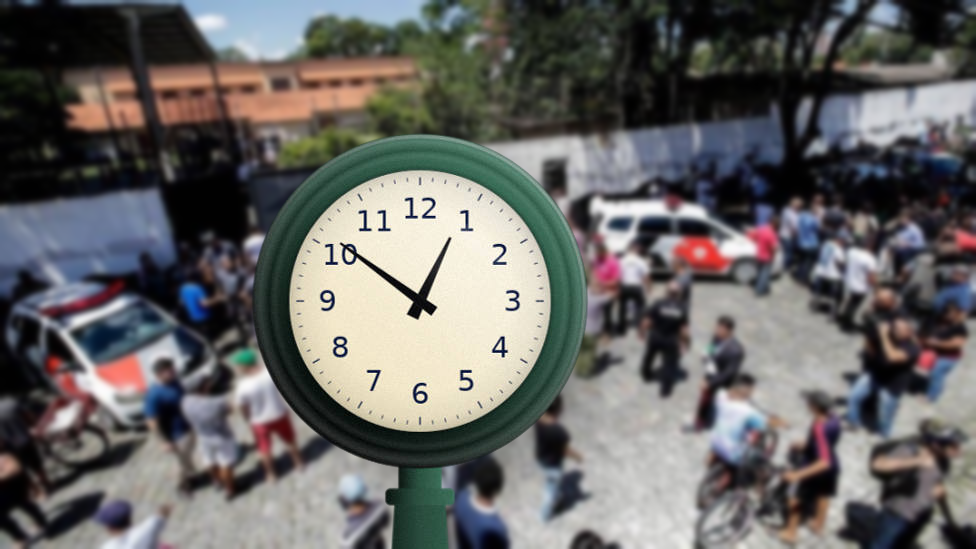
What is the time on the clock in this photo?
12:51
